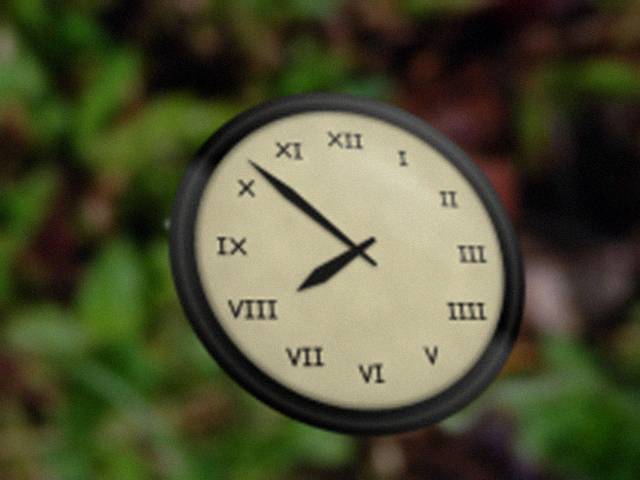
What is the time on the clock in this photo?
7:52
